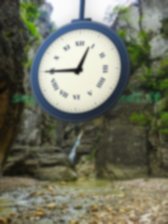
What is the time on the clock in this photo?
12:45
